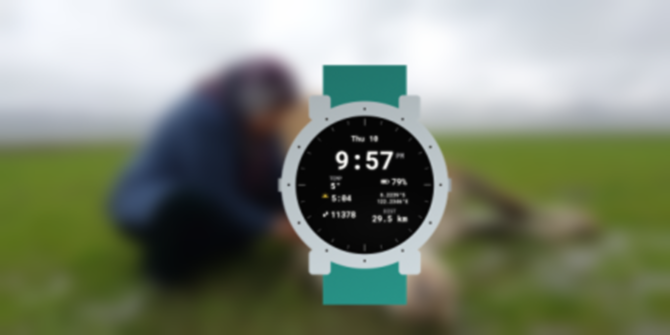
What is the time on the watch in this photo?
9:57
